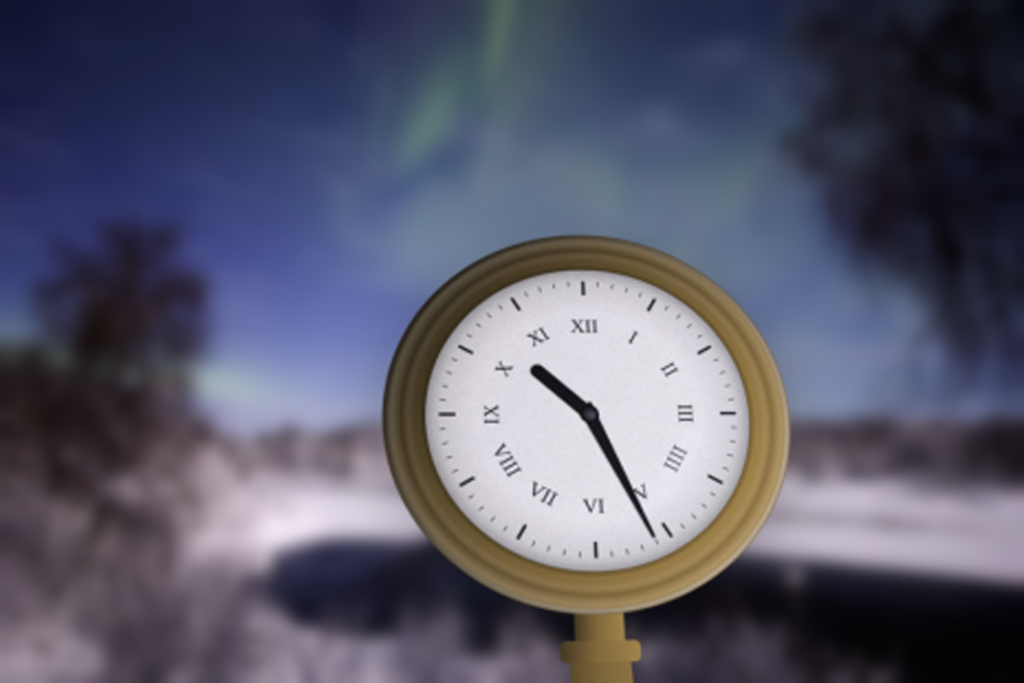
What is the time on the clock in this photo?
10:26
